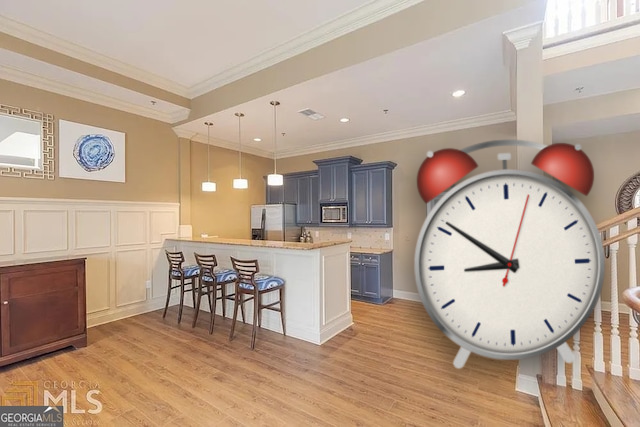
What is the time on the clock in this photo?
8:51:03
